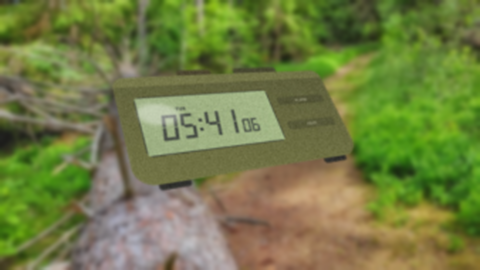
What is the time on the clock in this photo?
5:41:06
